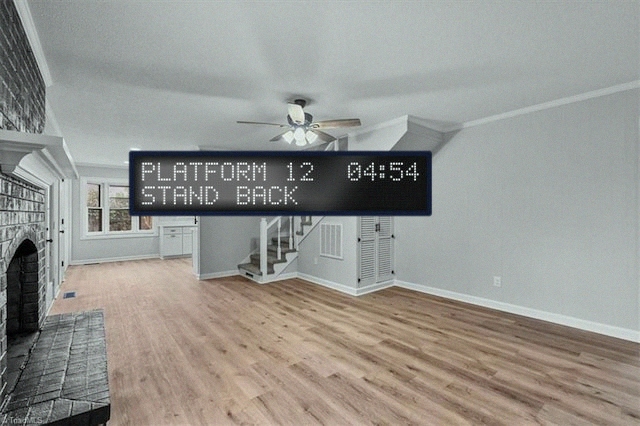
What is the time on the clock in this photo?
4:54
